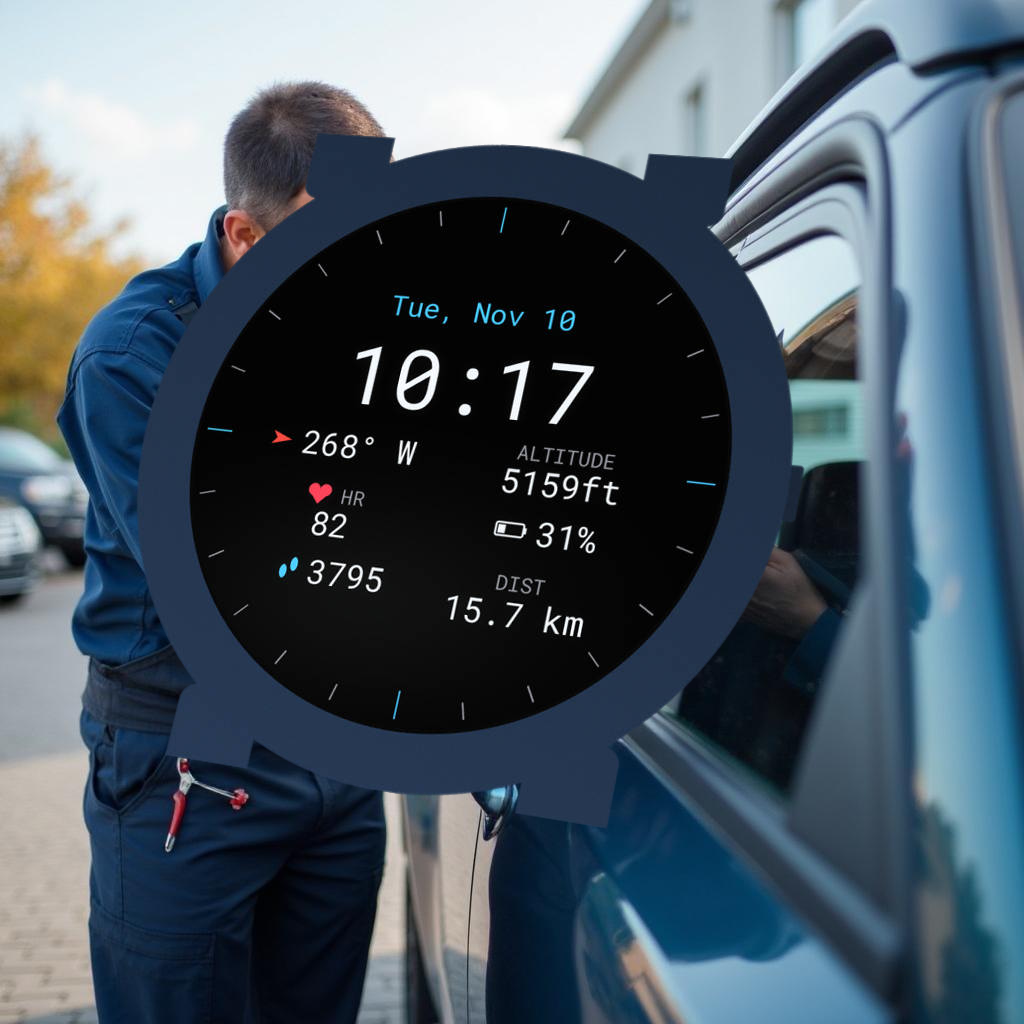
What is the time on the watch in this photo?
10:17
